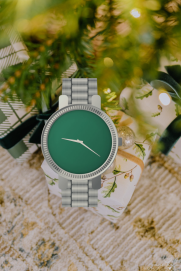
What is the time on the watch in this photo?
9:21
